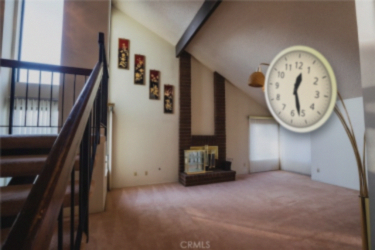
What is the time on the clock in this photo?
12:27
